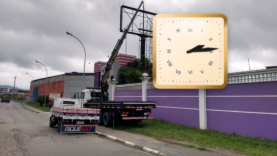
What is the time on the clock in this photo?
2:14
